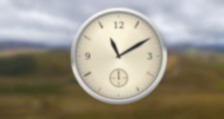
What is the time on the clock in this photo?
11:10
